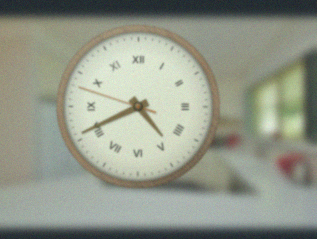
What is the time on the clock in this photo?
4:40:48
